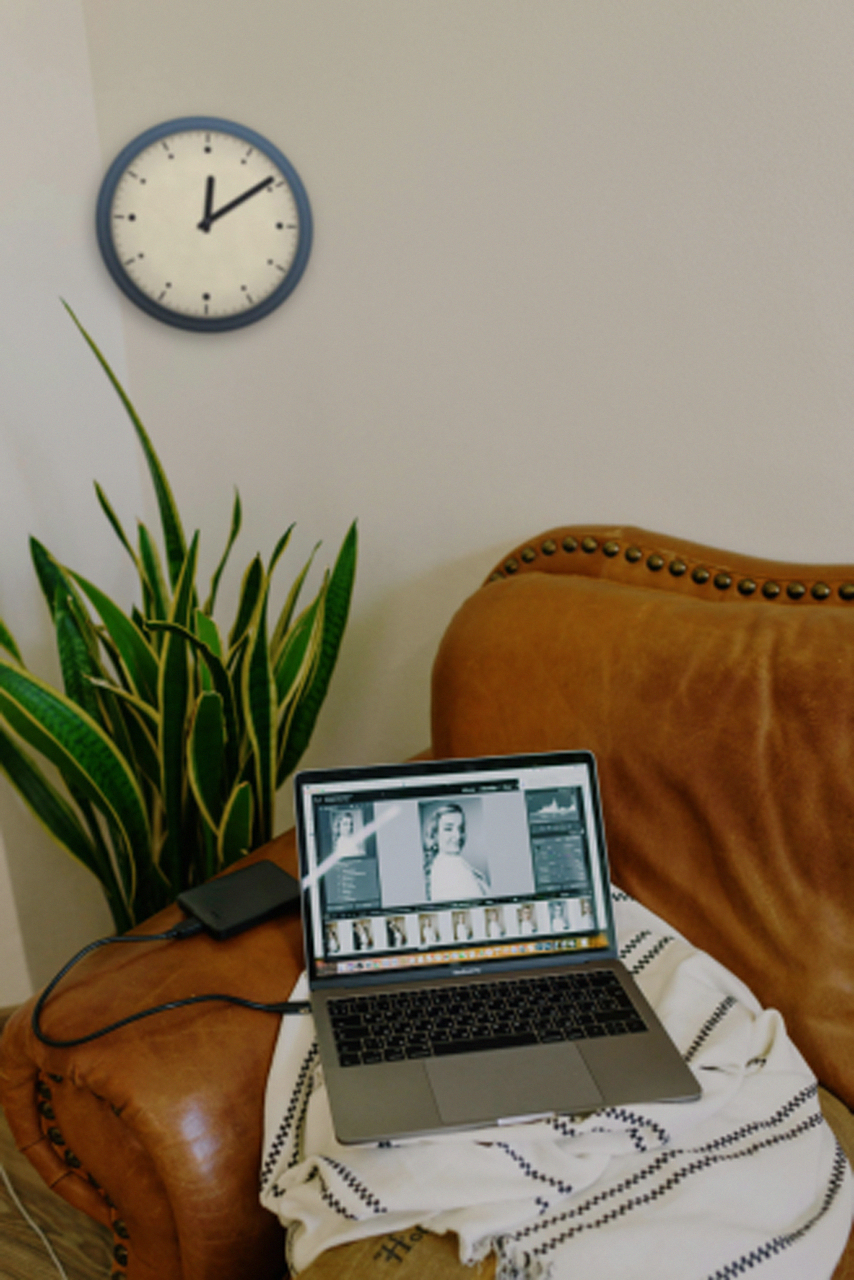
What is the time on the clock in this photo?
12:09
